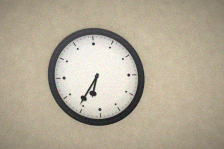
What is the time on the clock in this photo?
6:36
